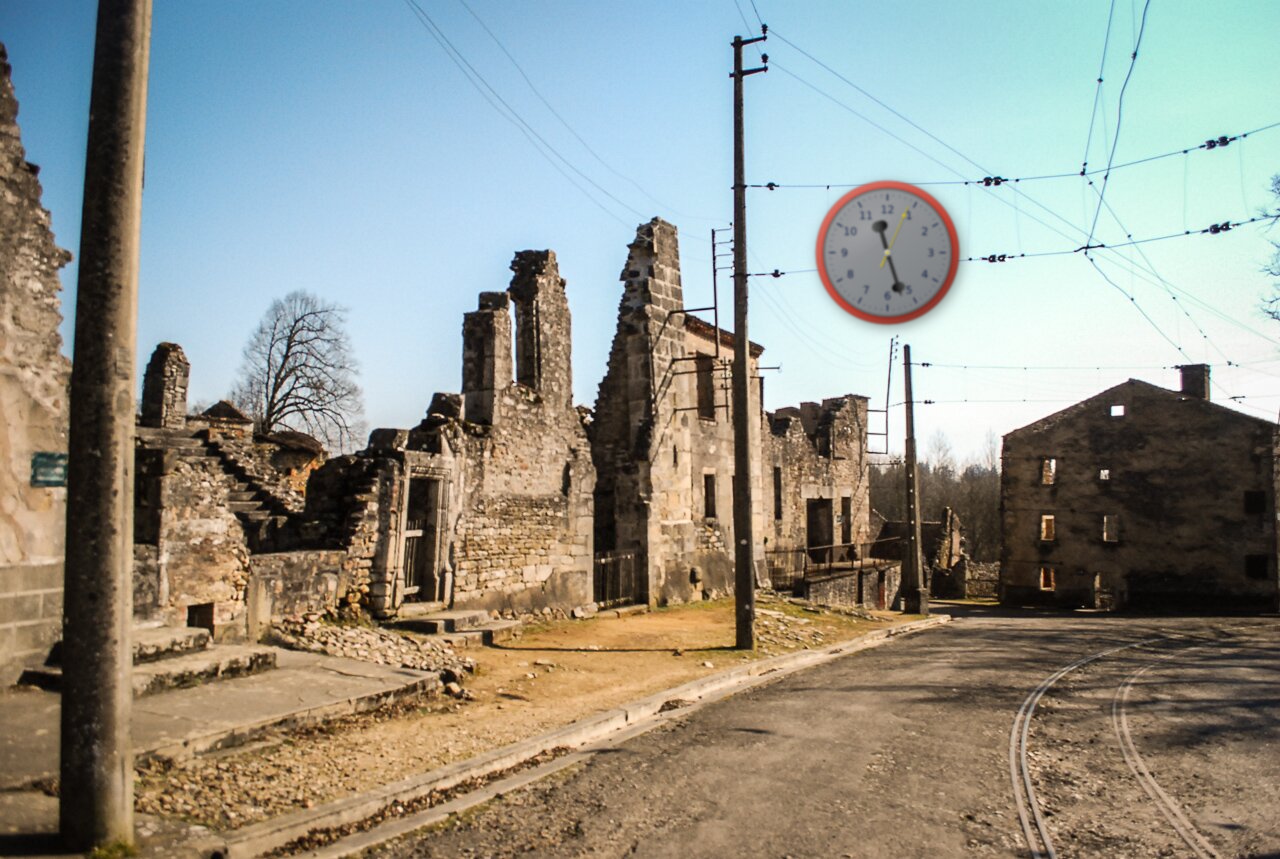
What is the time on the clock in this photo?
11:27:04
